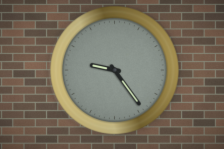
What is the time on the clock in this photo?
9:24
